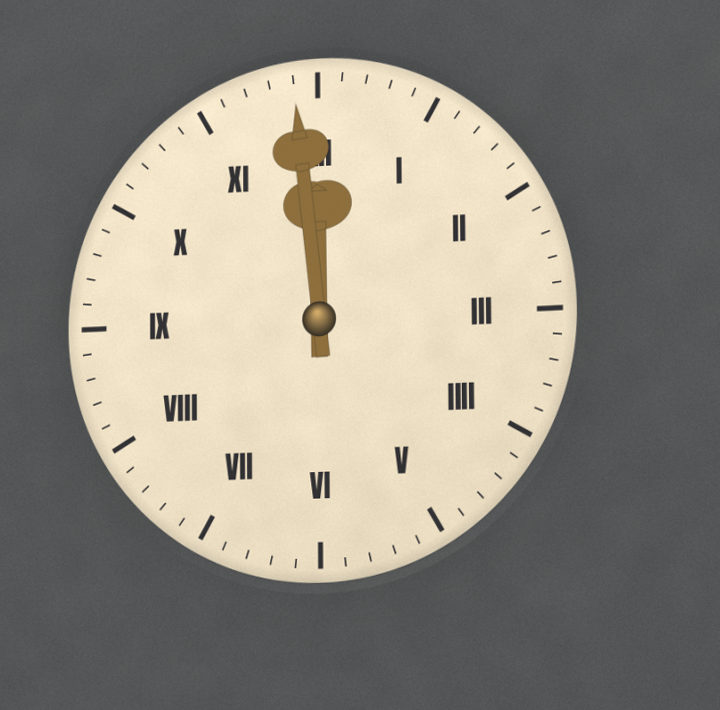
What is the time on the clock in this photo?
11:59
